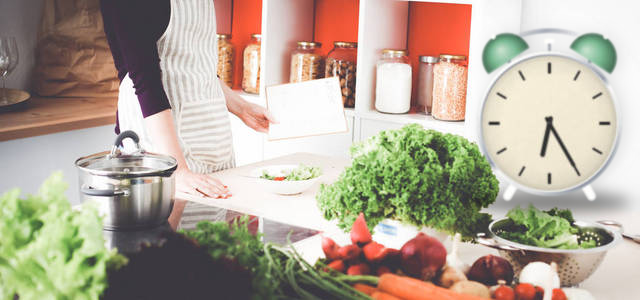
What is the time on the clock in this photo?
6:25
